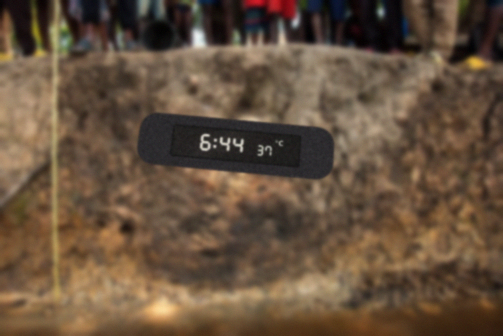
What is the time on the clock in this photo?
6:44
